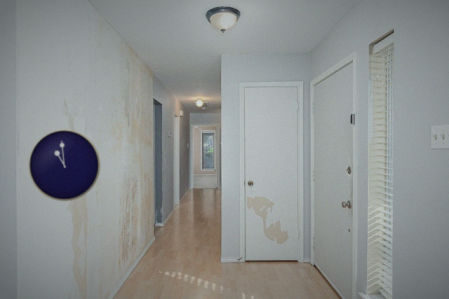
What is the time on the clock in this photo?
10:59
